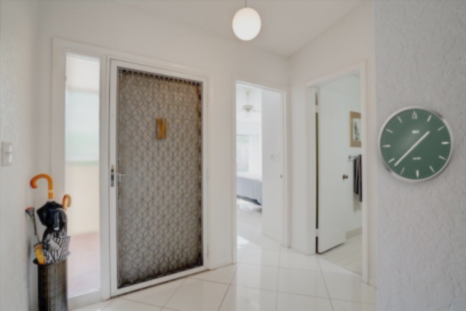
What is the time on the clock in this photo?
1:38
